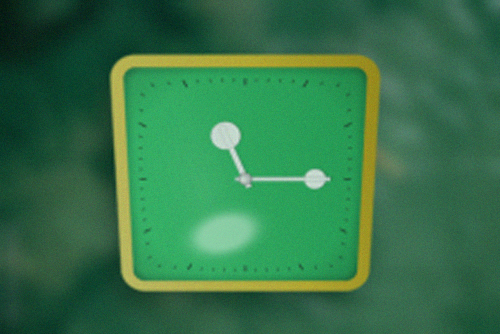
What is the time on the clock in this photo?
11:15
